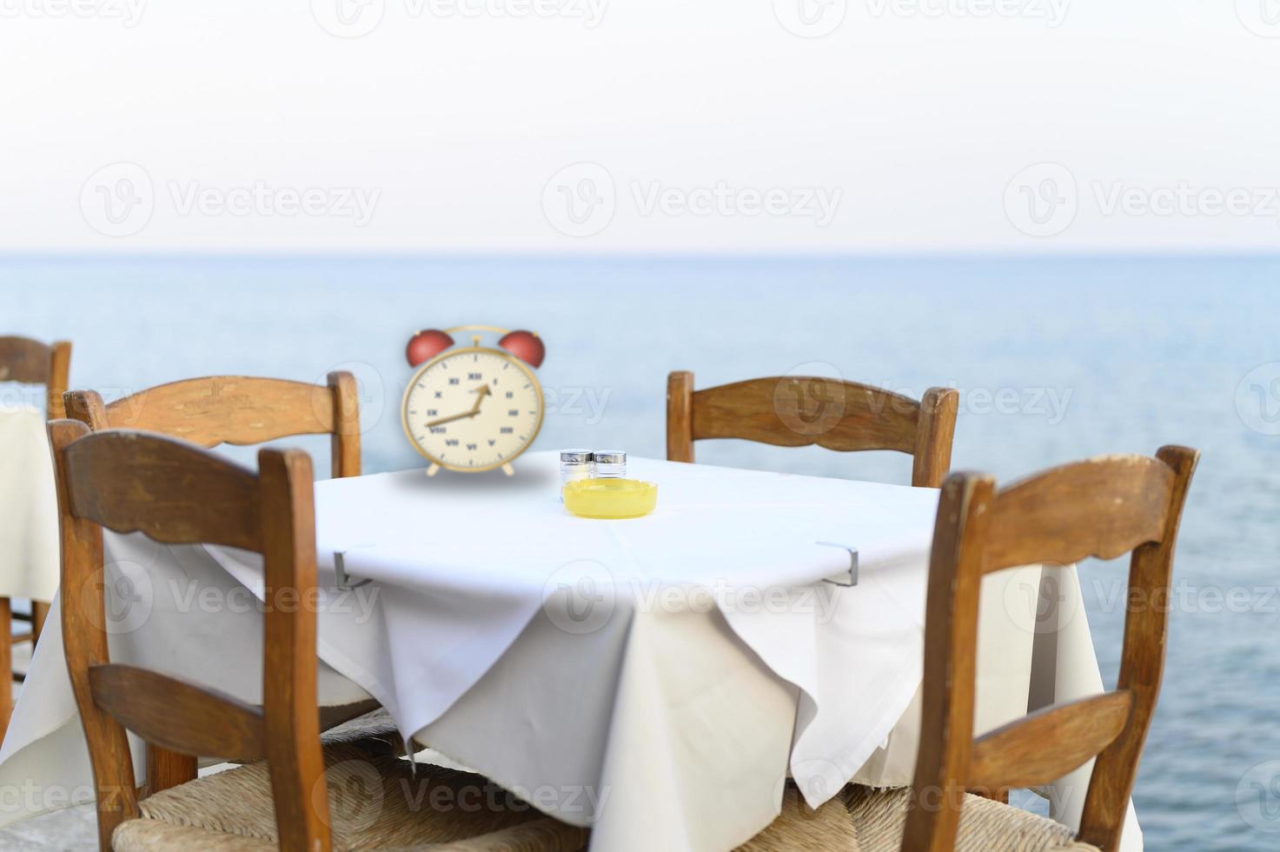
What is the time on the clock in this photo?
12:42
